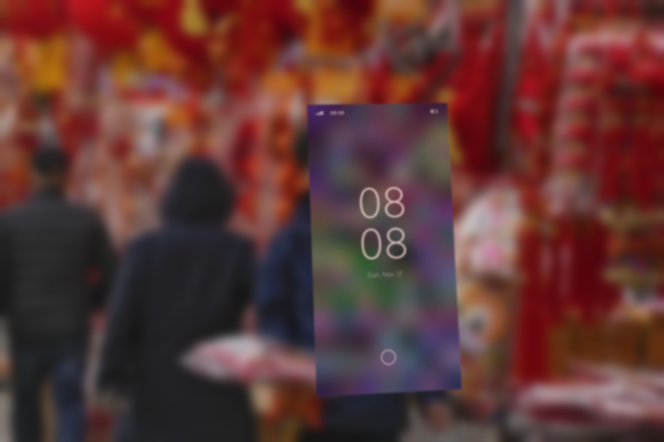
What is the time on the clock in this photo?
8:08
